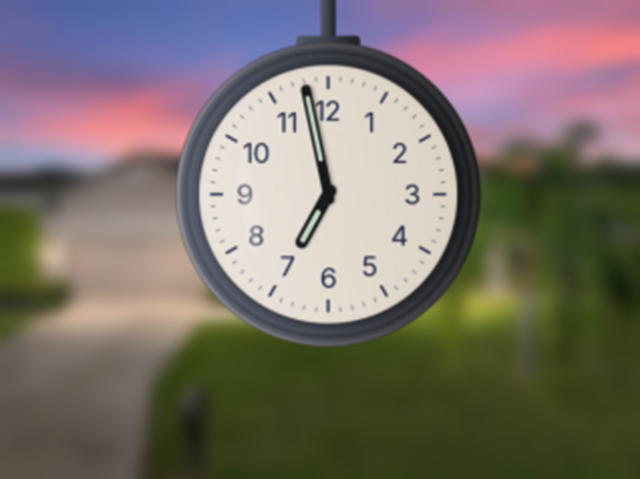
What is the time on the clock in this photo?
6:58
